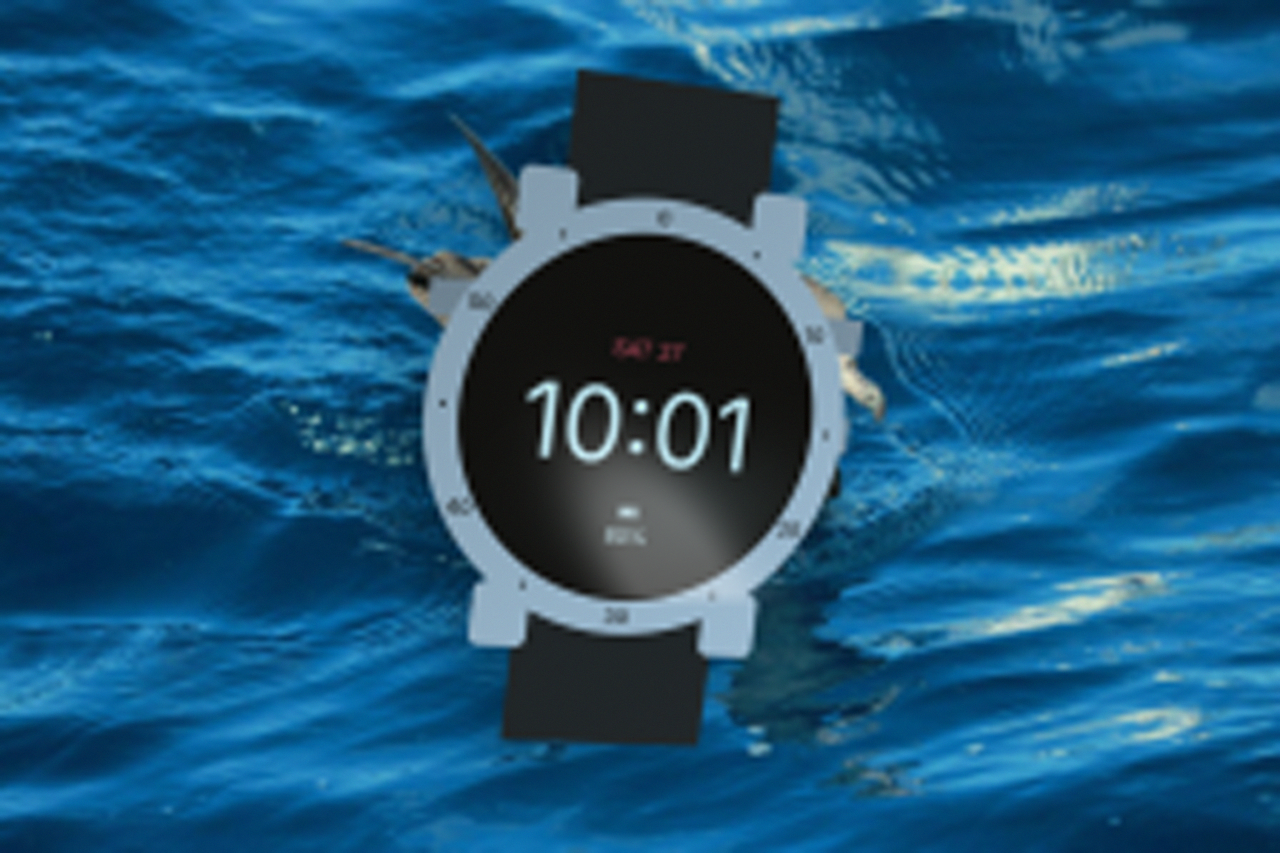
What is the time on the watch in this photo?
10:01
